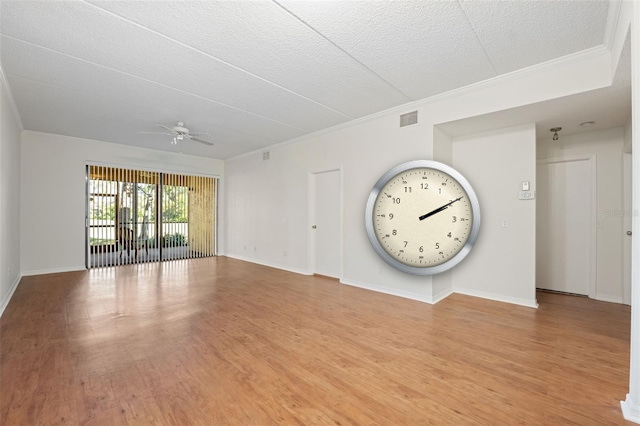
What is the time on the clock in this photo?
2:10
